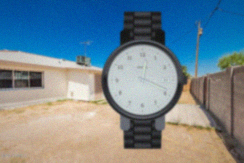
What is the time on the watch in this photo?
12:19
